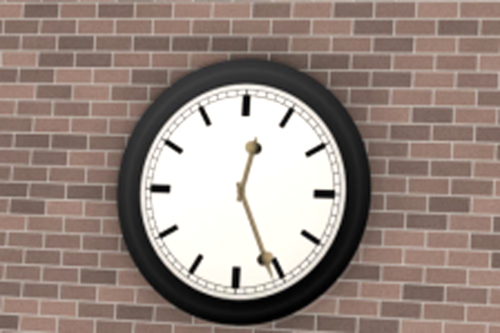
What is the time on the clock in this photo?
12:26
